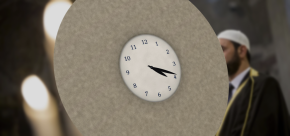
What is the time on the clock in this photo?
4:19
